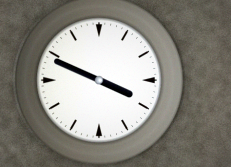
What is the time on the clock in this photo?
3:49
